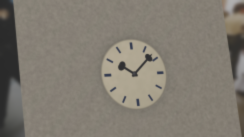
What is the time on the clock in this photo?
10:08
